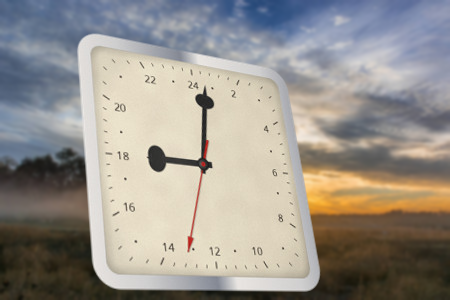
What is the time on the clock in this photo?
18:01:33
